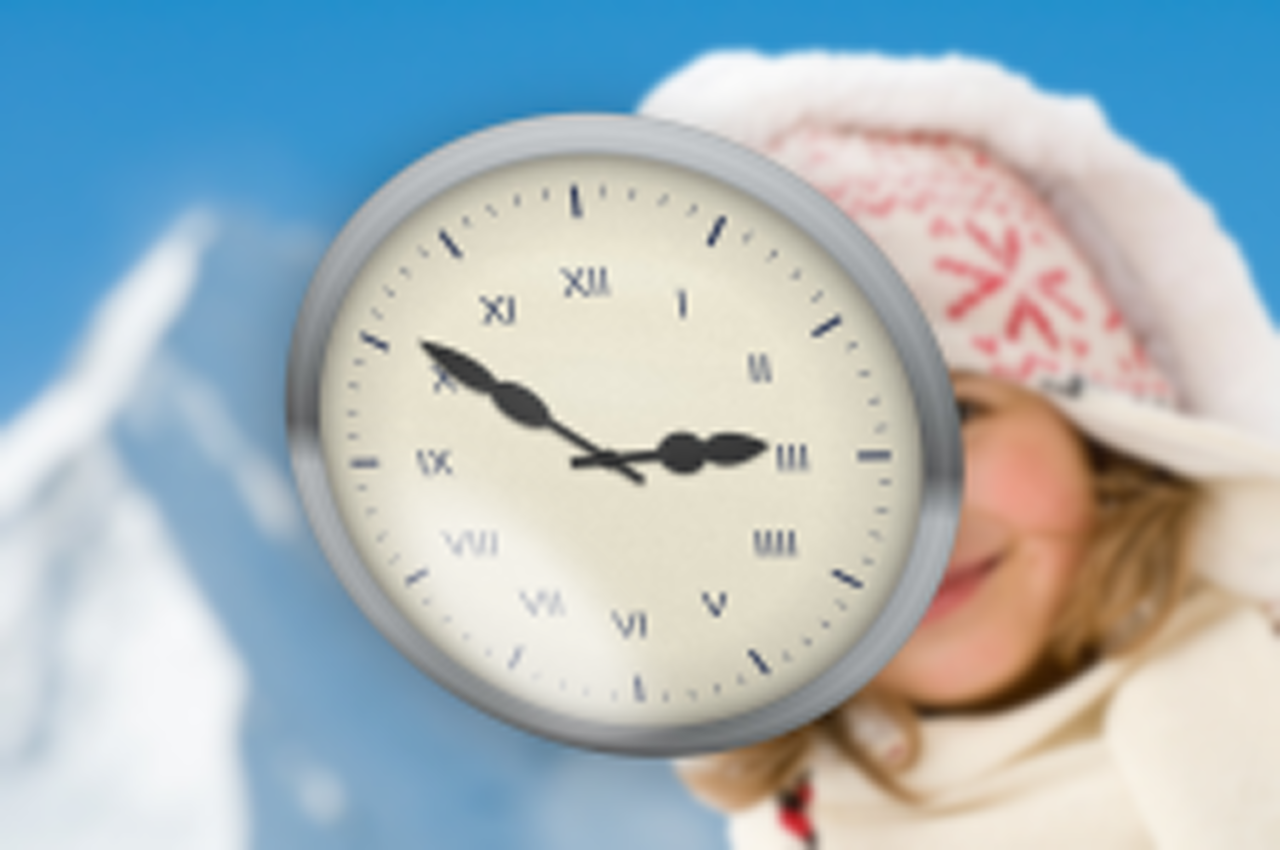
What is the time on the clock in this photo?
2:51
